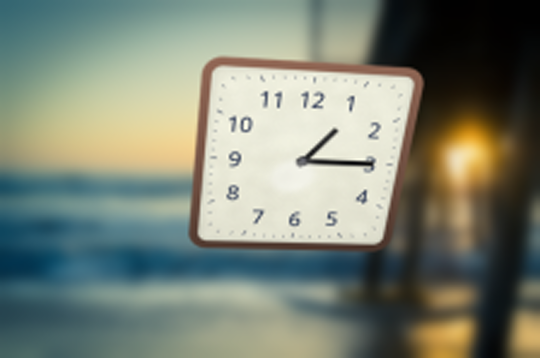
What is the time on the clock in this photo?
1:15
